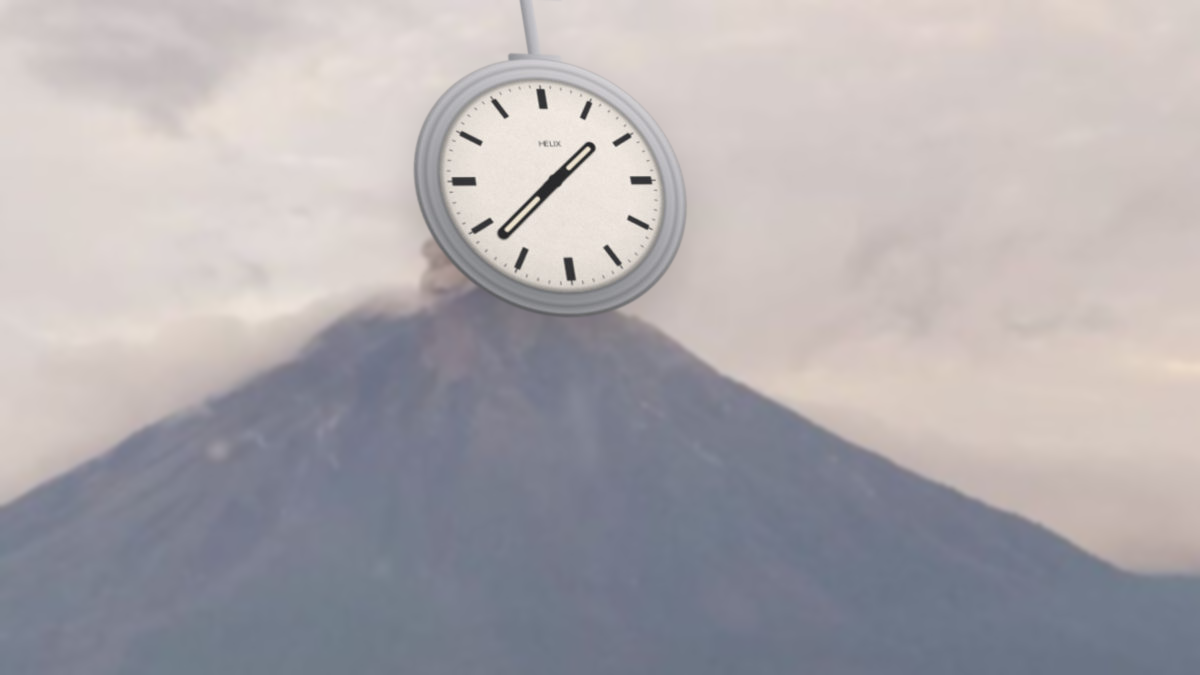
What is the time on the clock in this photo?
1:38
